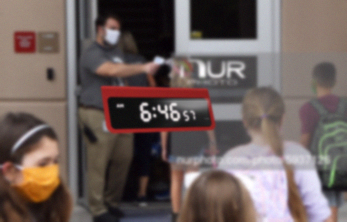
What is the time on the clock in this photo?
6:46
